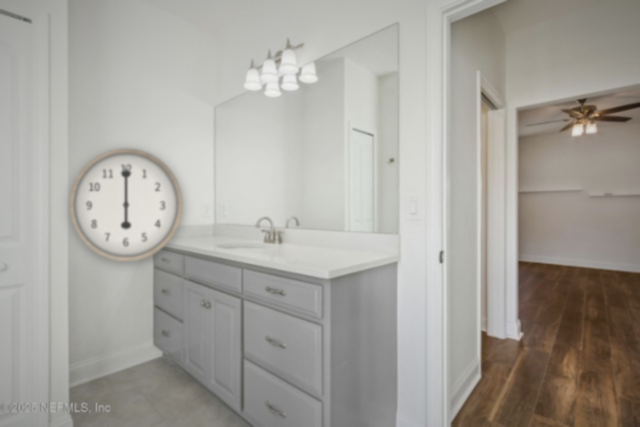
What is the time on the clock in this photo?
6:00
